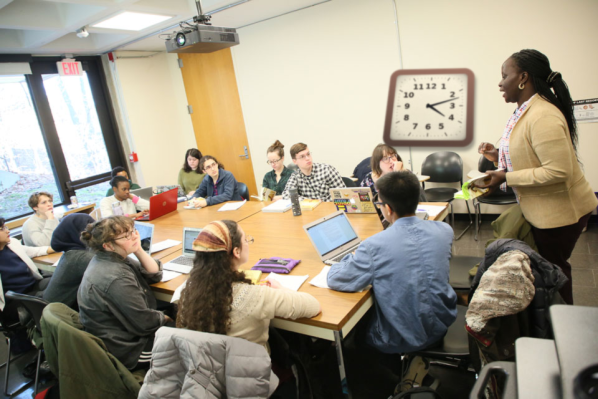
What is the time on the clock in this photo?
4:12
